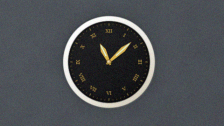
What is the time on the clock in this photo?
11:08
